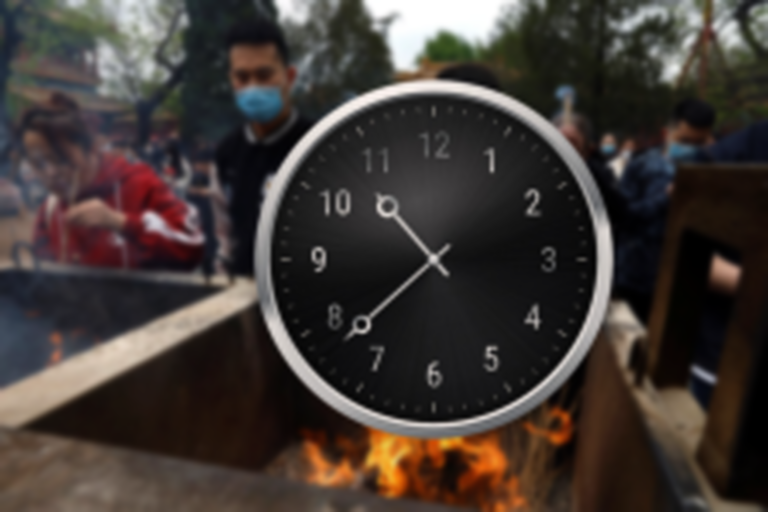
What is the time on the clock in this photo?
10:38
